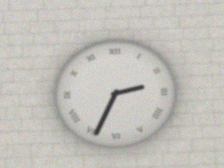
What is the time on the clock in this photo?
2:34
